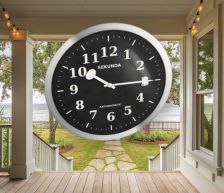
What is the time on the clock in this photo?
10:15
